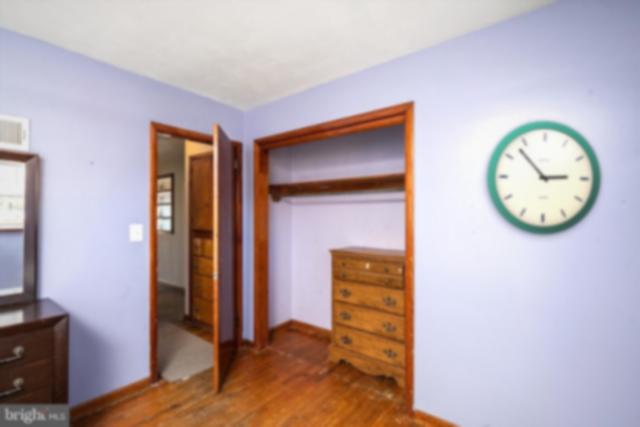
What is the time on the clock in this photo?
2:53
